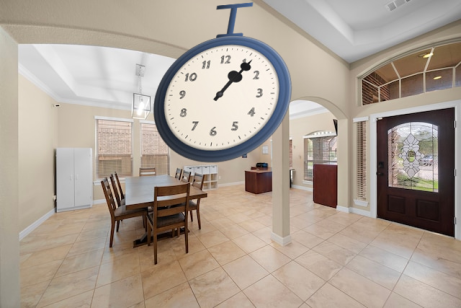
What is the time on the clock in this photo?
1:06
